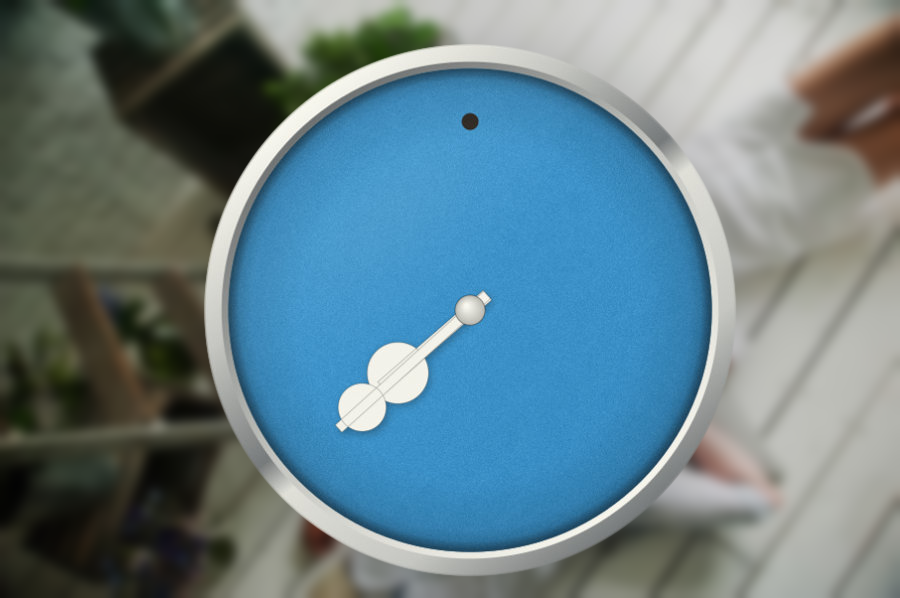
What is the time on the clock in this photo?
7:38
